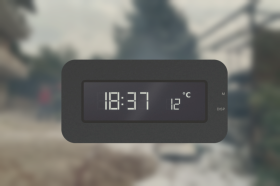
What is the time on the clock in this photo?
18:37
